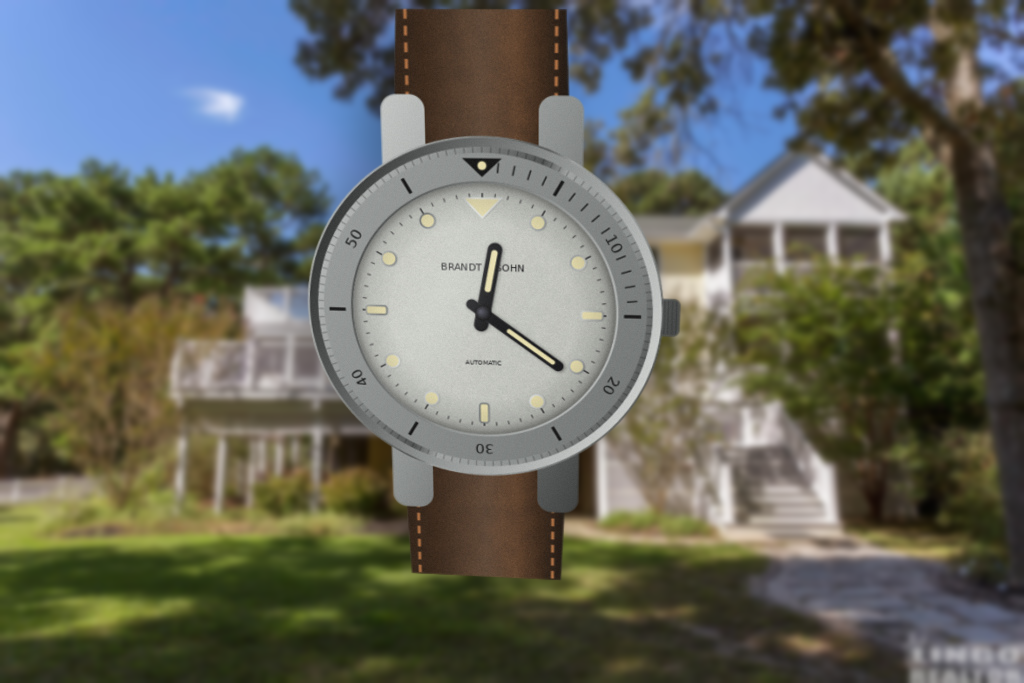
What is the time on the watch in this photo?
12:21
